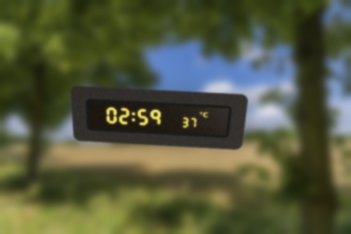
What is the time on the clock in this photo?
2:59
